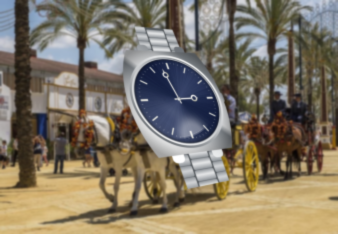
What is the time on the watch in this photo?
2:58
